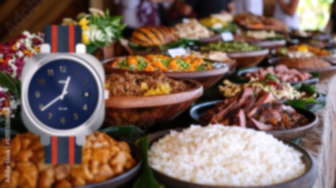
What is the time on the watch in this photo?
12:39
